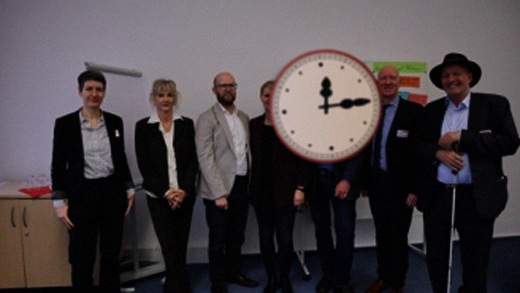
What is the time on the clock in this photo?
12:15
